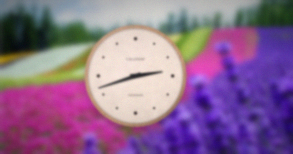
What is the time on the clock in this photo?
2:42
